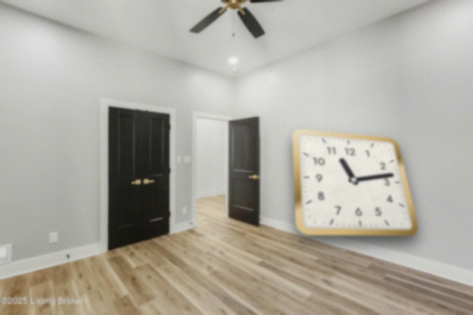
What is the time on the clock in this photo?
11:13
